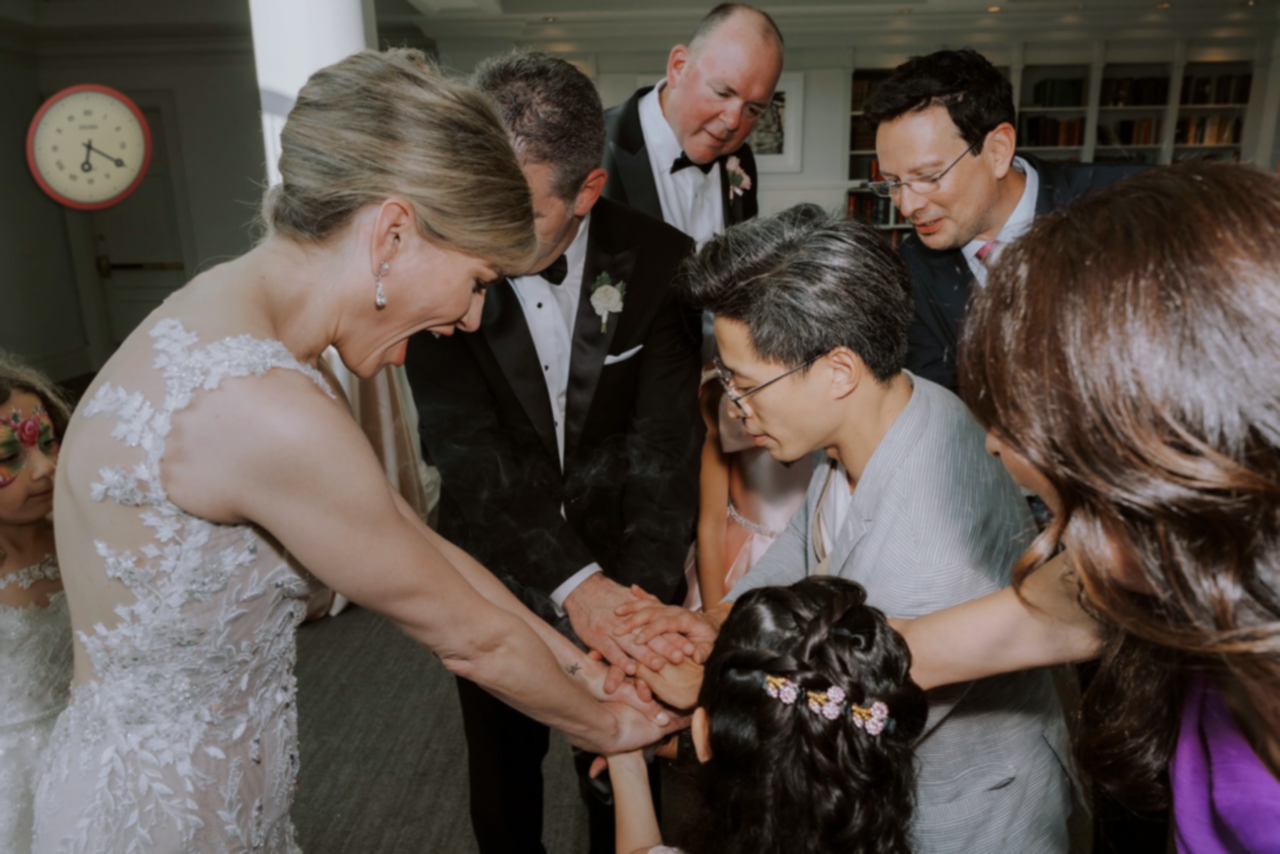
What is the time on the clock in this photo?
6:20
